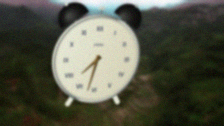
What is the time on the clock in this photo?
7:32
